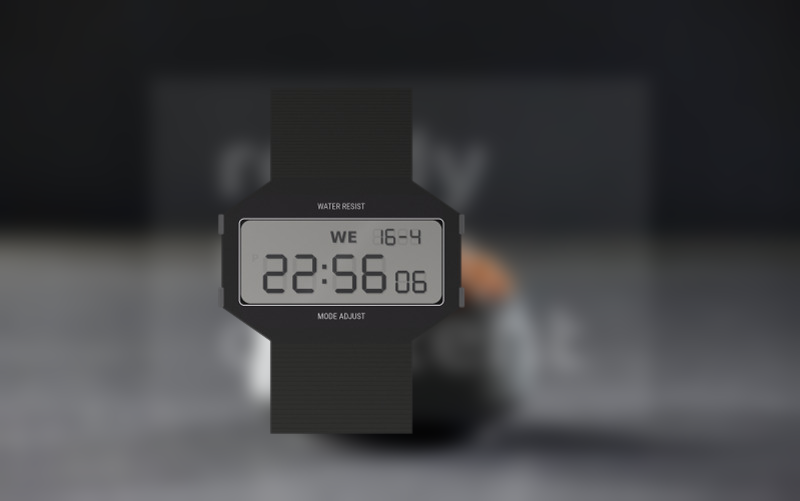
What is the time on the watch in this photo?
22:56:06
